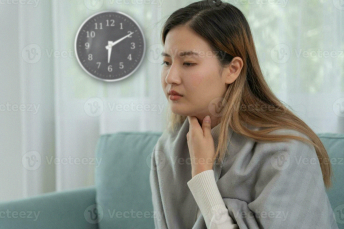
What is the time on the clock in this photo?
6:10
